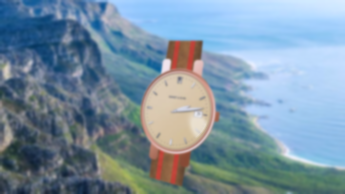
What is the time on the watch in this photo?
2:13
